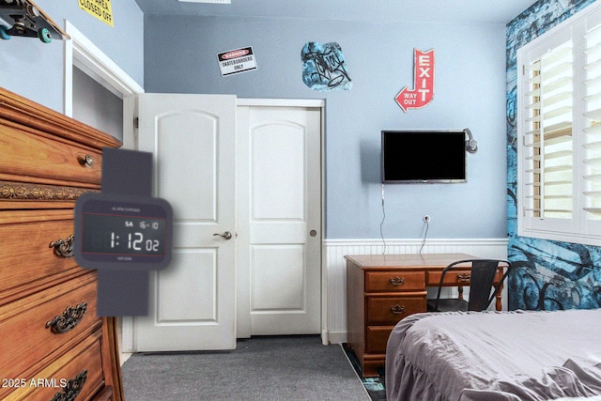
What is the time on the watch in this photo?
1:12:02
